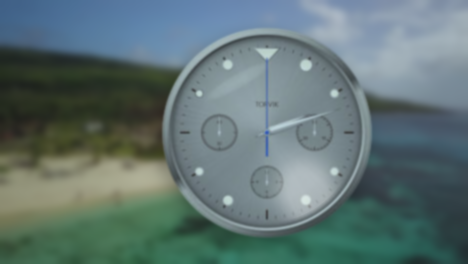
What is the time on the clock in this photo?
2:12
